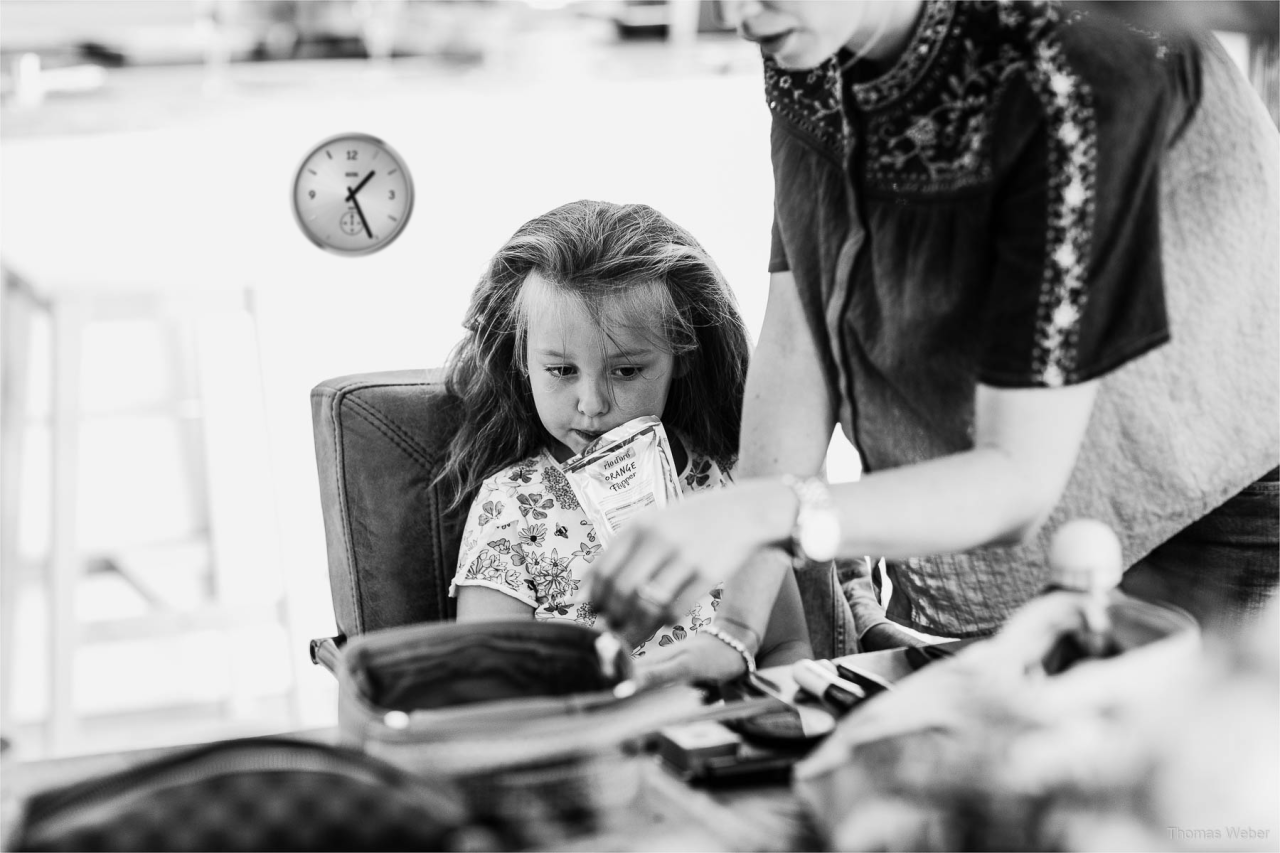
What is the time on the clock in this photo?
1:26
